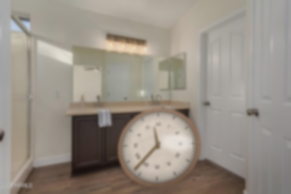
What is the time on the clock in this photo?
11:37
